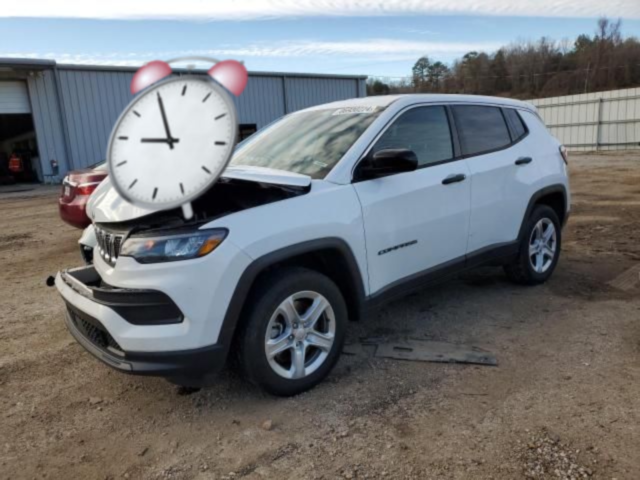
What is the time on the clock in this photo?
8:55
